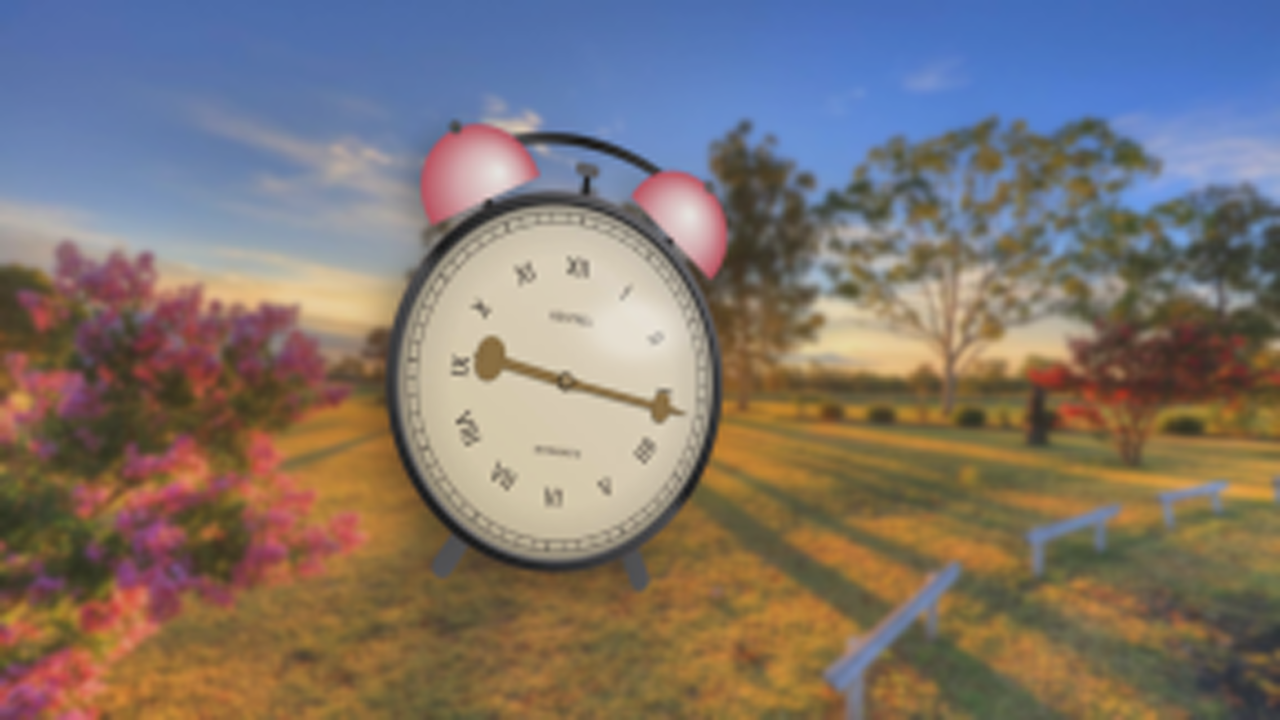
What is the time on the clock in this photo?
9:16
